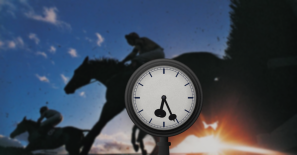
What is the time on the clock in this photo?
6:26
